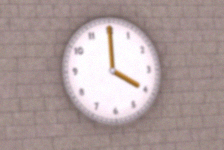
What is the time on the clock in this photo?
4:00
